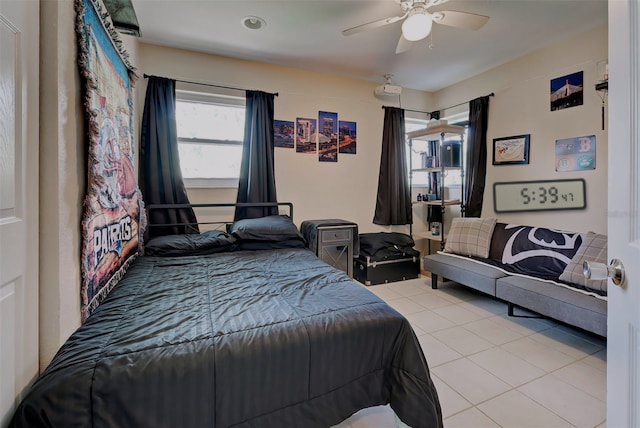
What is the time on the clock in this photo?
5:39:47
